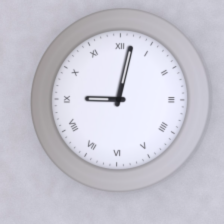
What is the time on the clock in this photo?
9:02
